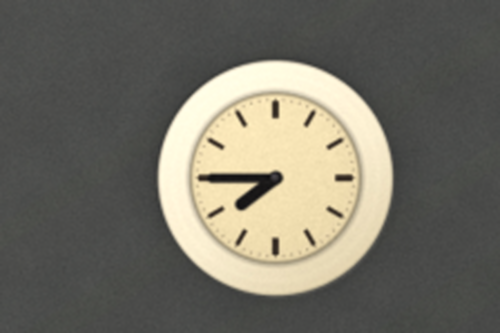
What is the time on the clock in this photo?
7:45
